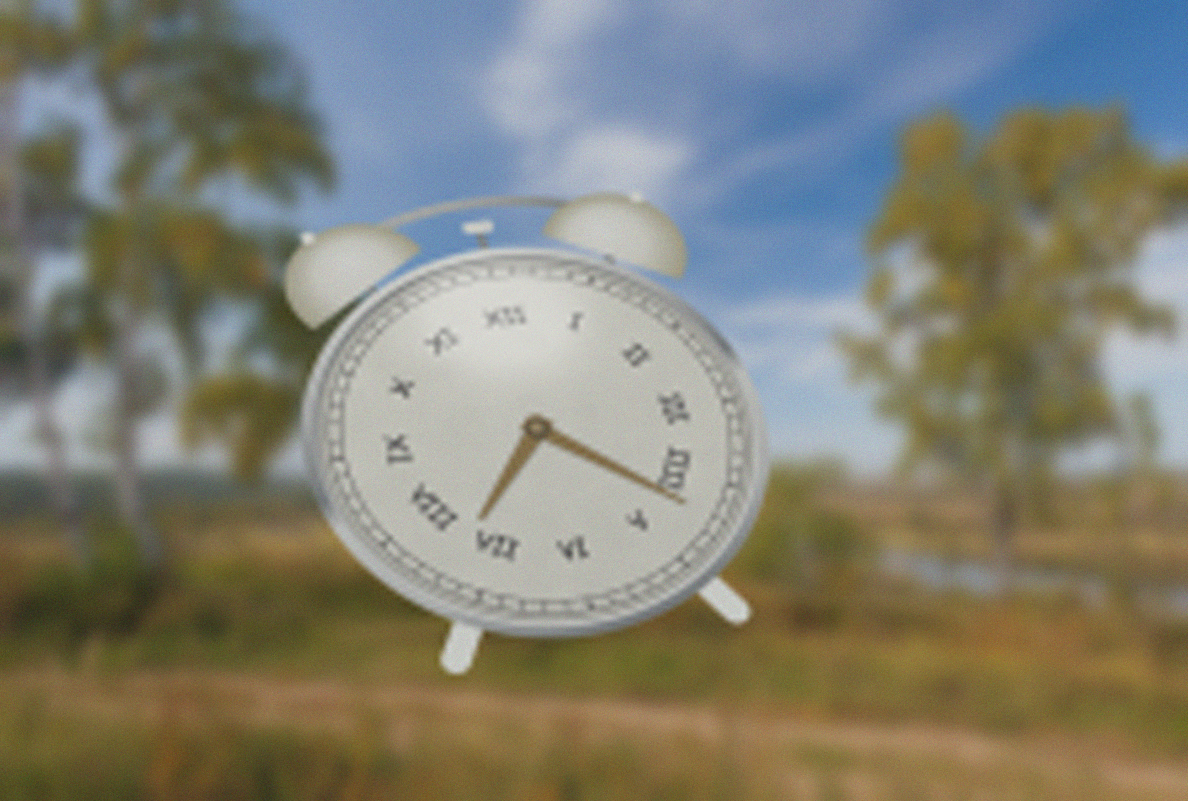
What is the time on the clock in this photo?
7:22
